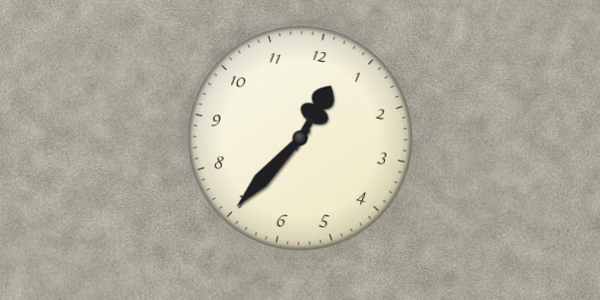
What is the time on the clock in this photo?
12:35
